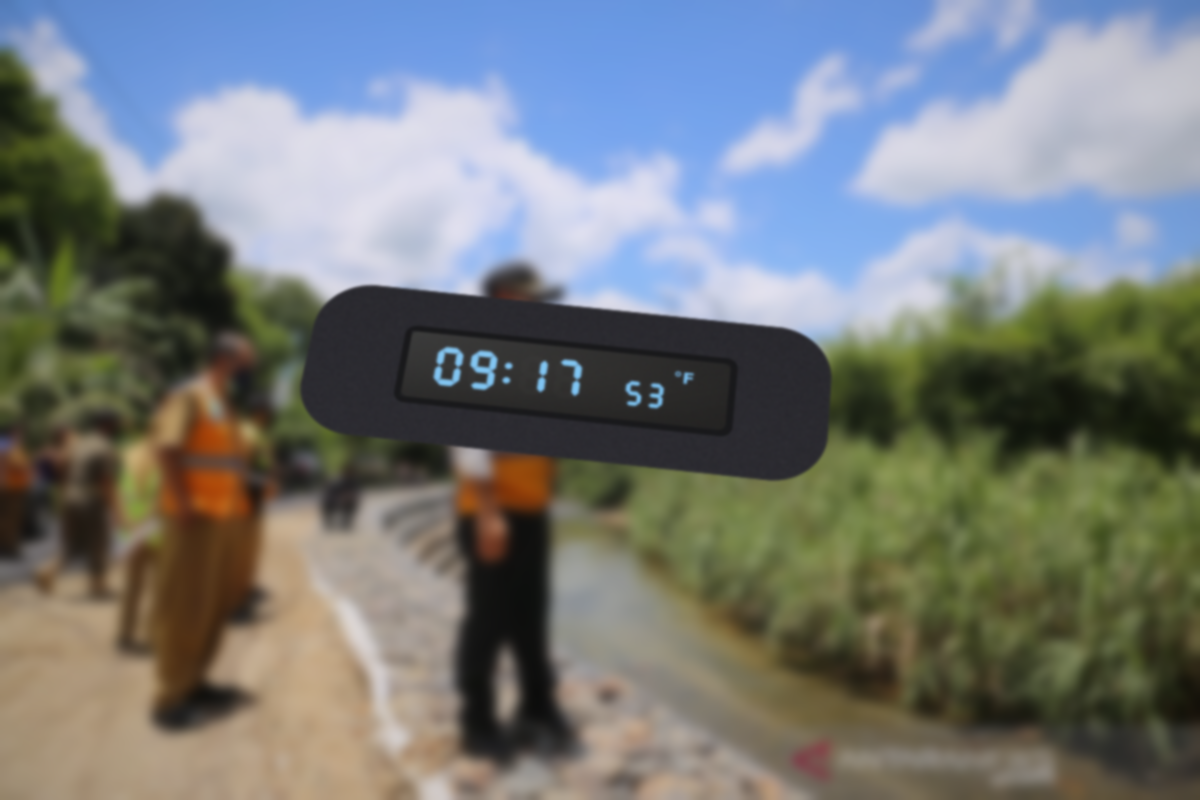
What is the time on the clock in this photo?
9:17
